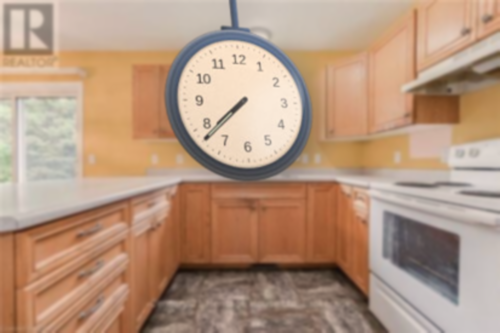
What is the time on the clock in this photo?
7:38
